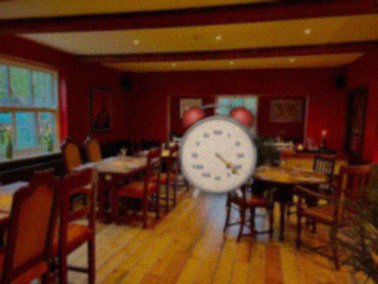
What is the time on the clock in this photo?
4:22
